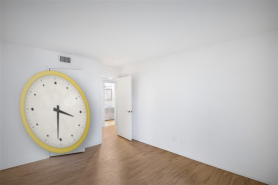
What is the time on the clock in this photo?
3:31
